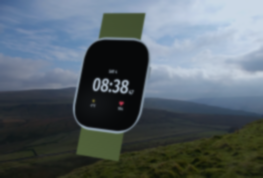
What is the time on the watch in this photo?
8:38
